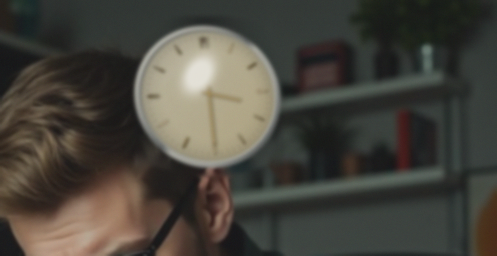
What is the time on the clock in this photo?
3:30
